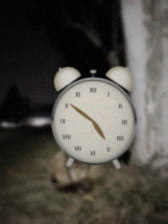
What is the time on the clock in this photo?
4:51
